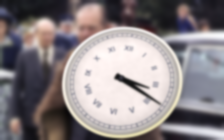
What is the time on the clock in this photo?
3:19
